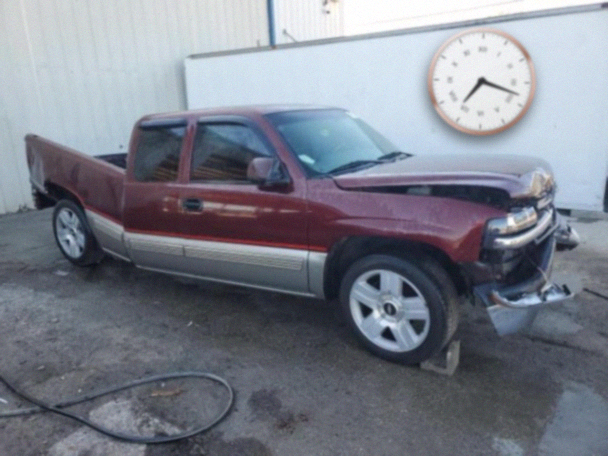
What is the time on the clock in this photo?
7:18
